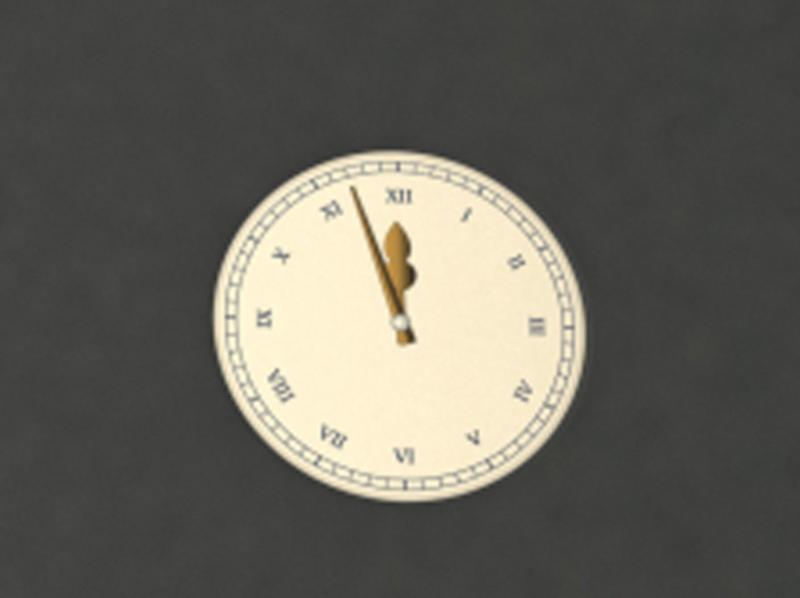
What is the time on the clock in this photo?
11:57
